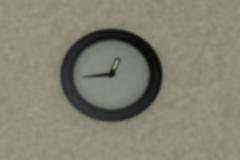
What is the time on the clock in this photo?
12:44
